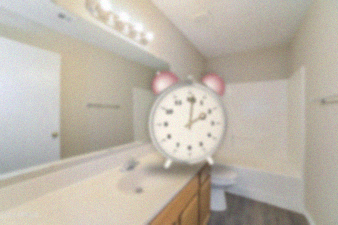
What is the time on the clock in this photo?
2:01
